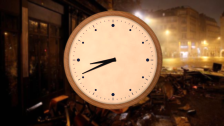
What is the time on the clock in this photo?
8:41
